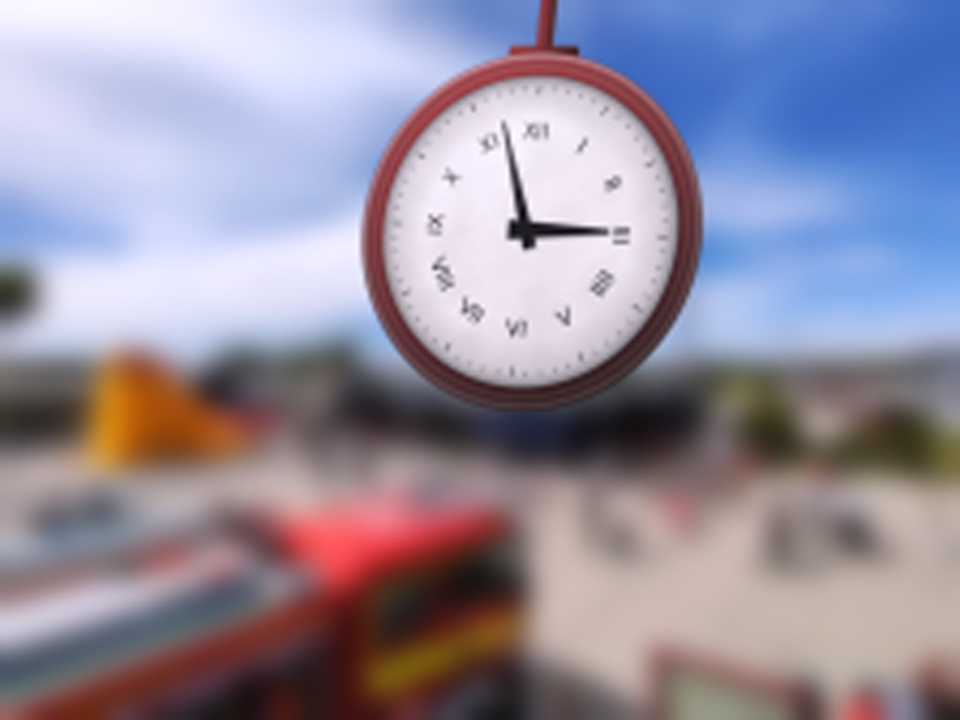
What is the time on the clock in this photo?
2:57
